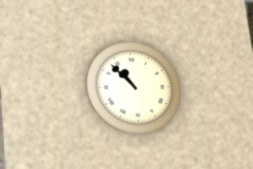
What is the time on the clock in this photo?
10:53
